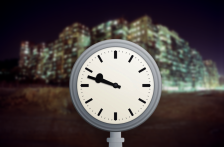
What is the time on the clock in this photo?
9:48
